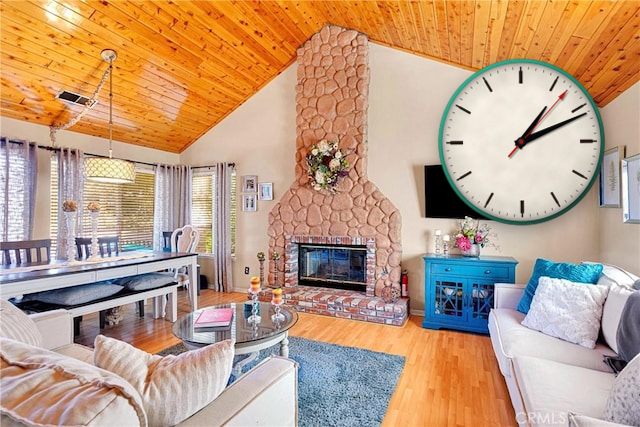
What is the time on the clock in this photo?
1:11:07
